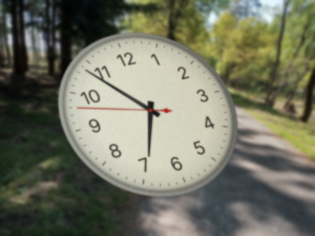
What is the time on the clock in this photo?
6:53:48
